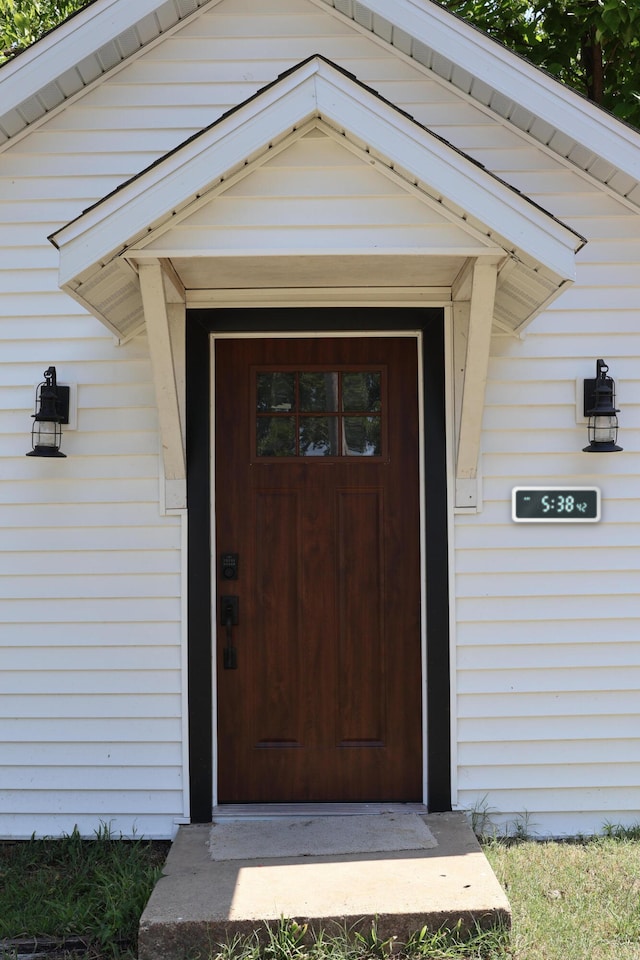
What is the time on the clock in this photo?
5:38
